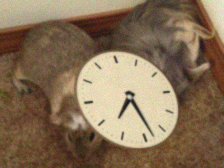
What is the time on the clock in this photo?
7:28
